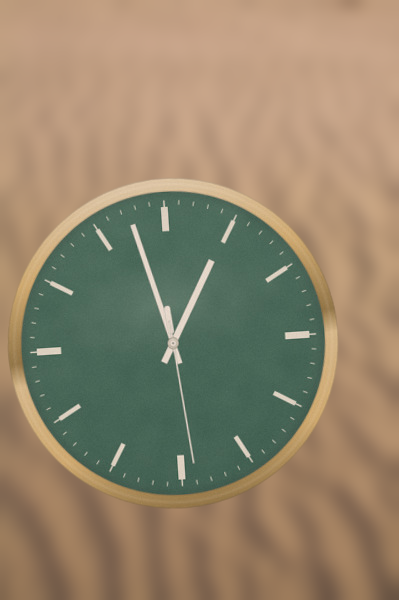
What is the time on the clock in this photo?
12:57:29
